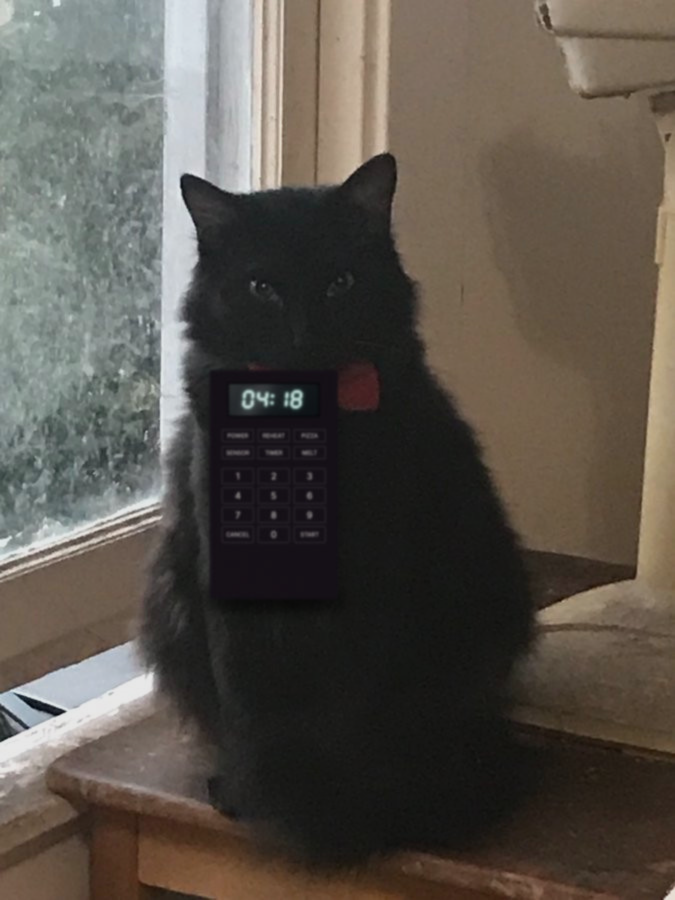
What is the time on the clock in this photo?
4:18
